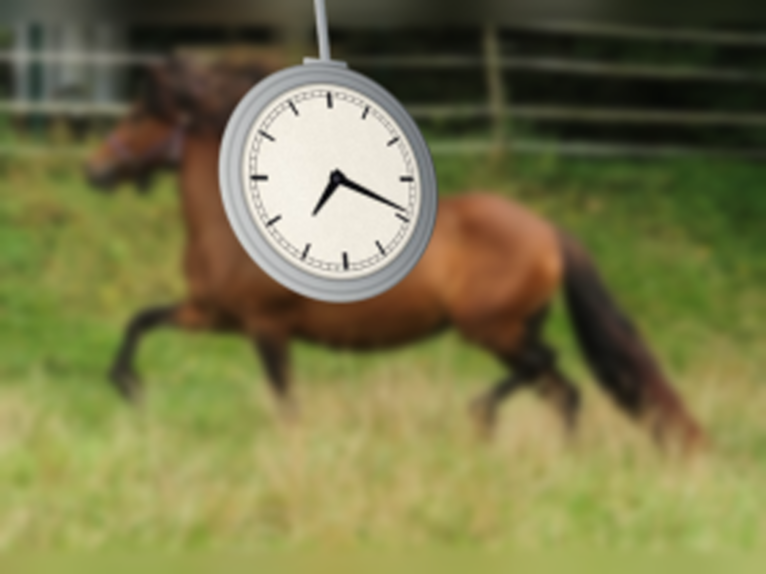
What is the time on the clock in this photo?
7:19
